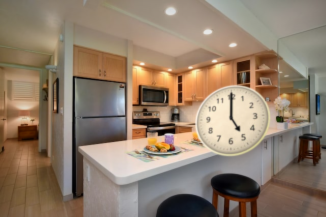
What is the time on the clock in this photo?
5:00
